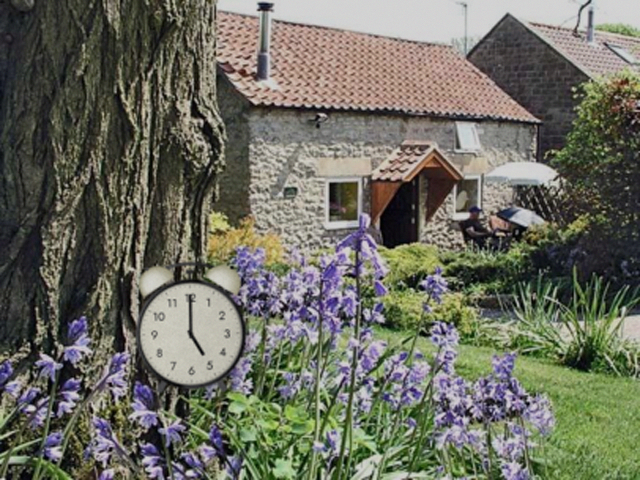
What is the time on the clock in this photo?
5:00
